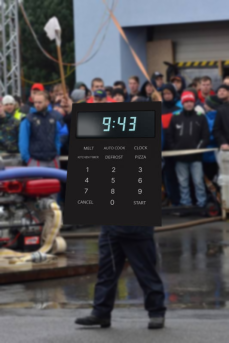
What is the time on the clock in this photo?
9:43
